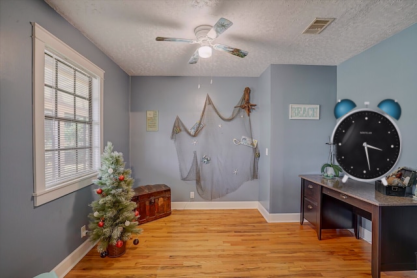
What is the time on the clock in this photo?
3:28
